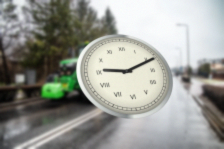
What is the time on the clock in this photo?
9:11
